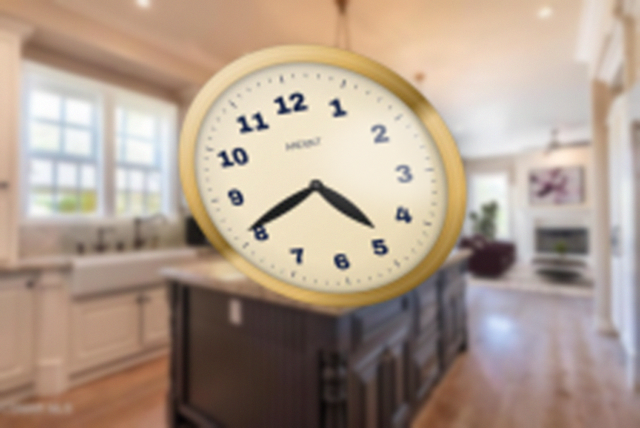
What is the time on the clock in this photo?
4:41
